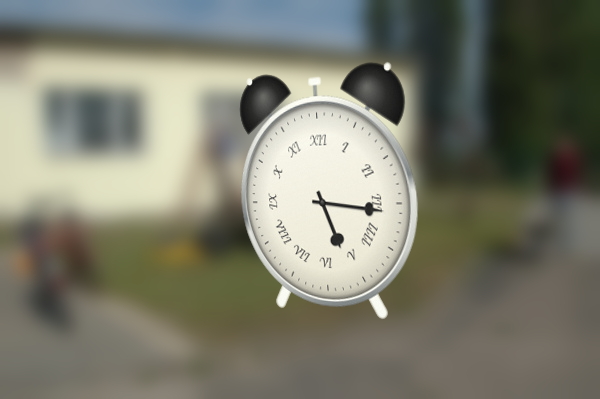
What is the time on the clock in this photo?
5:16
